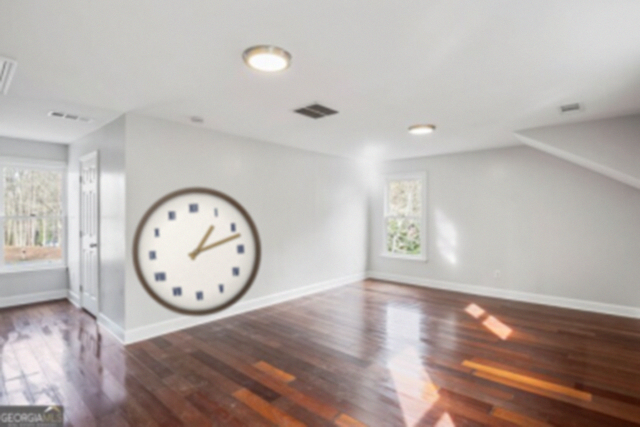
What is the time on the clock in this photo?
1:12
